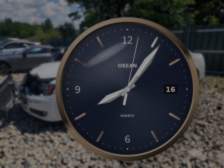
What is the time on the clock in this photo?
8:06:02
